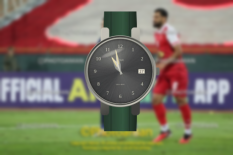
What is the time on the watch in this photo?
10:58
